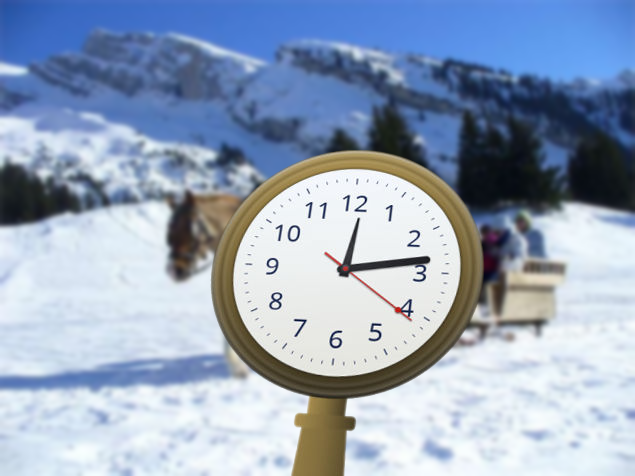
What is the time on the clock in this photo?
12:13:21
